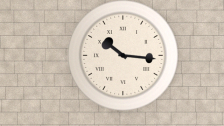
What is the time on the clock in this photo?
10:16
